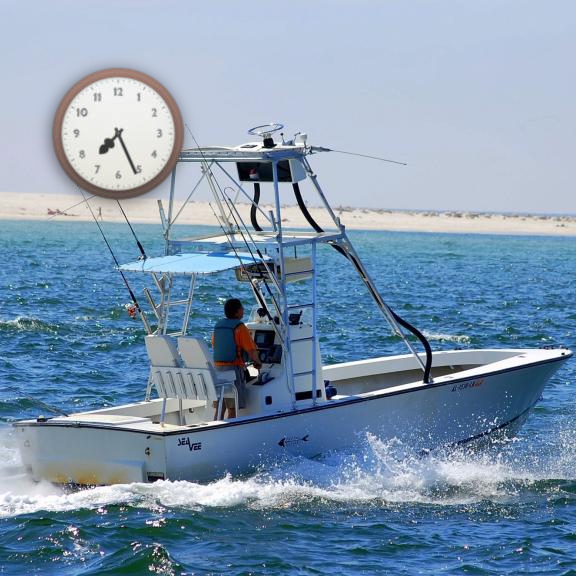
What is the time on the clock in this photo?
7:26
